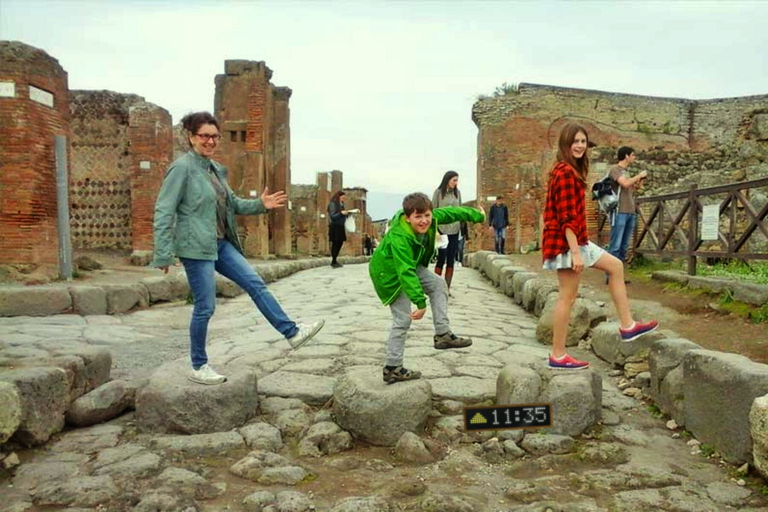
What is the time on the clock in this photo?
11:35
